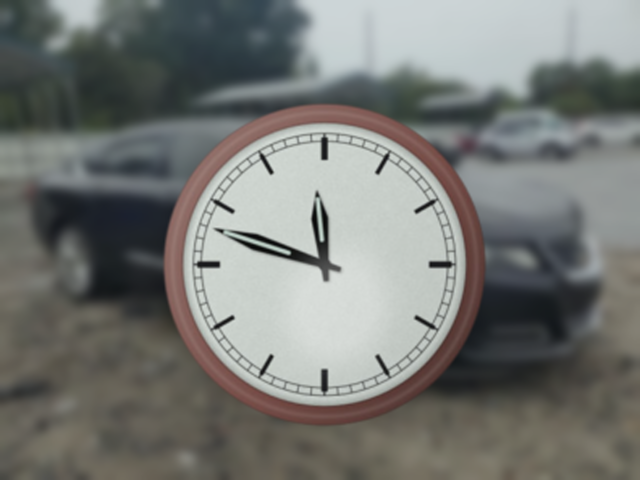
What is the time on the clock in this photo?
11:48
